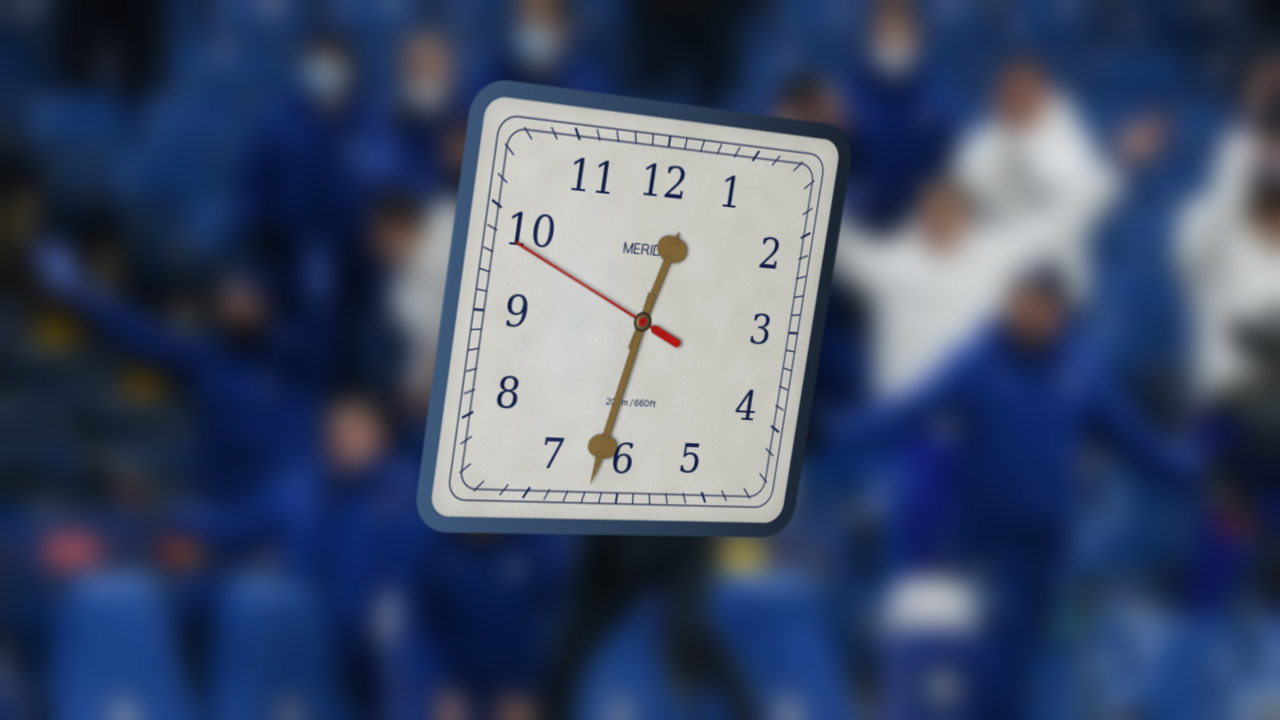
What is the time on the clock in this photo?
12:31:49
